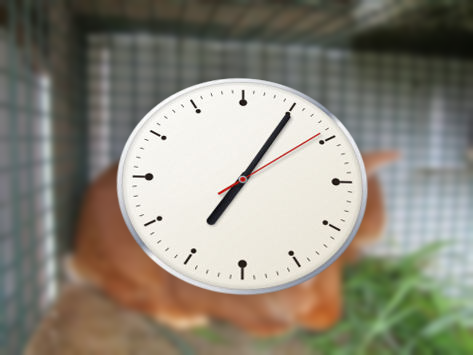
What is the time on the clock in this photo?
7:05:09
